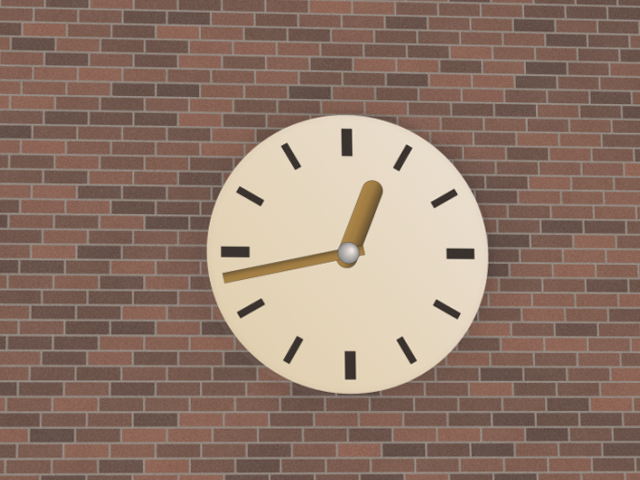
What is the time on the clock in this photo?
12:43
